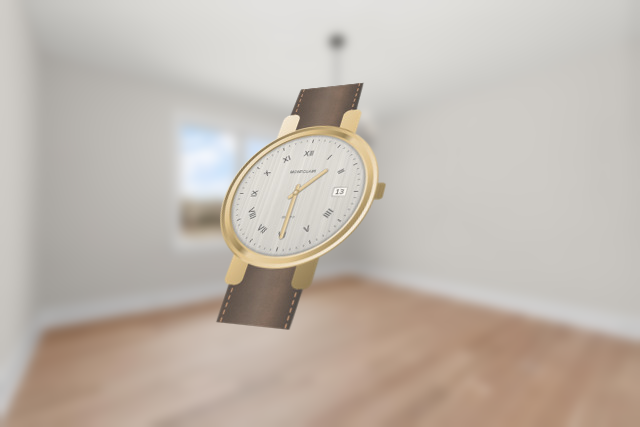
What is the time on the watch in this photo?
1:30
